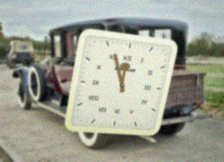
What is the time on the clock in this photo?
11:56
